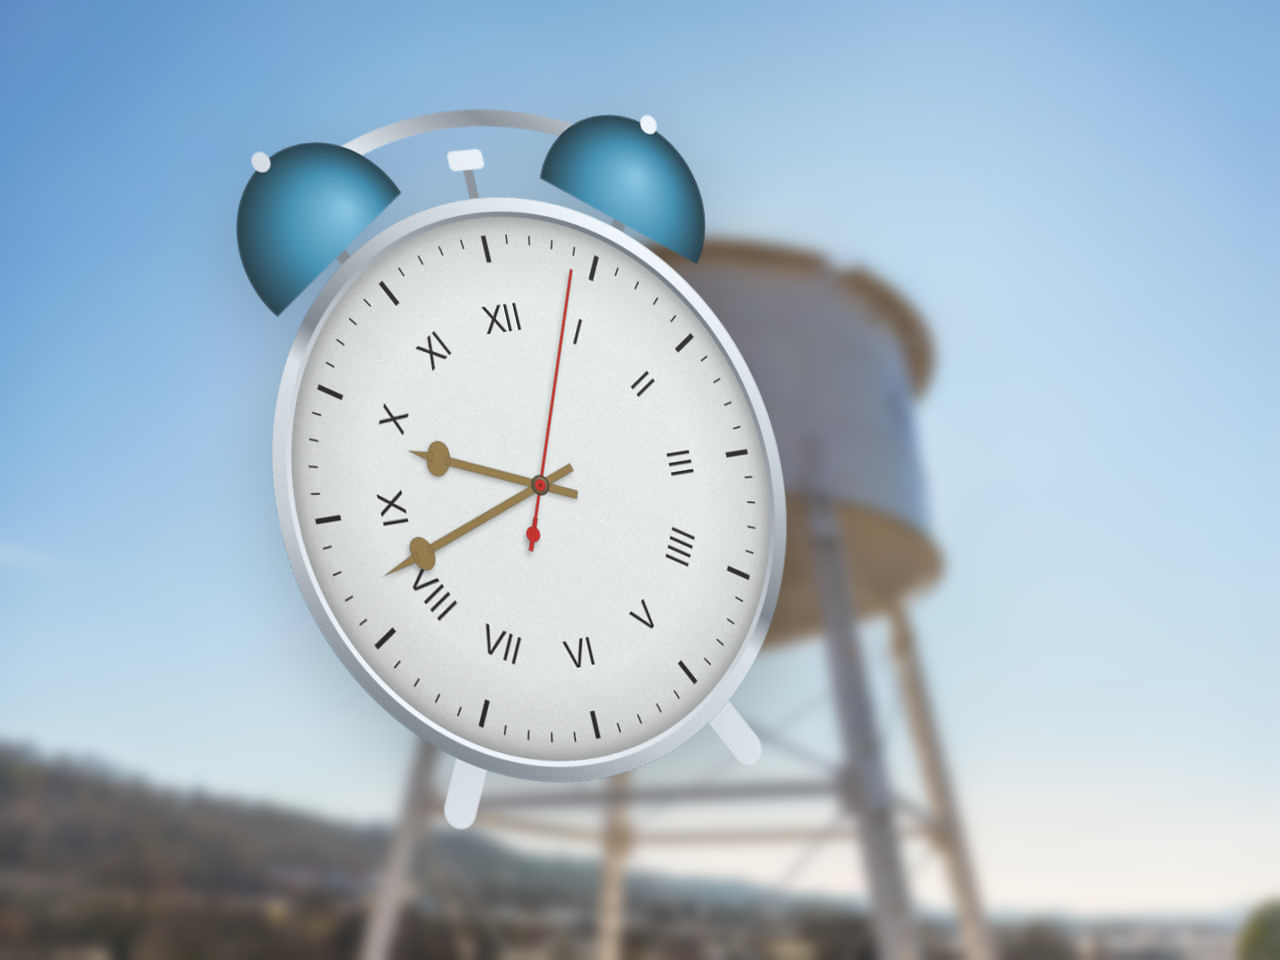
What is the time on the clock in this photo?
9:42:04
